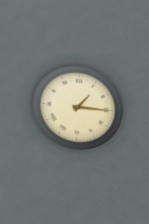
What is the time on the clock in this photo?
1:15
